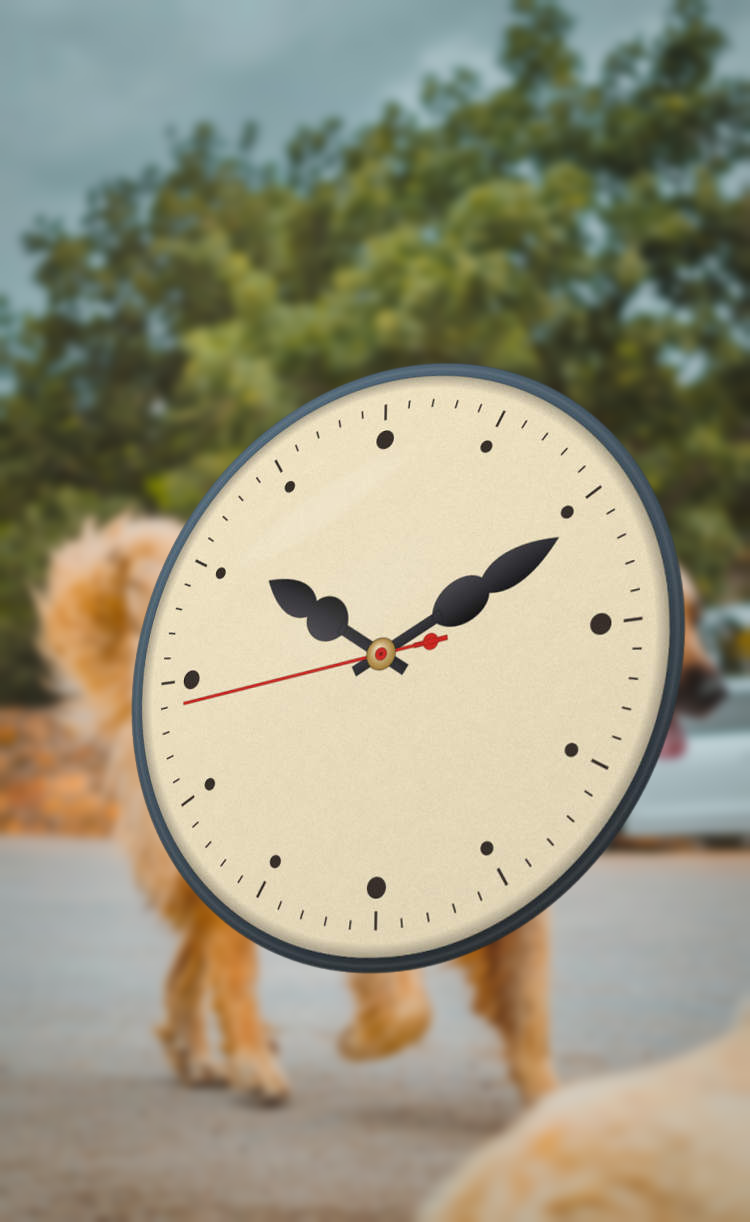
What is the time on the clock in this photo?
10:10:44
